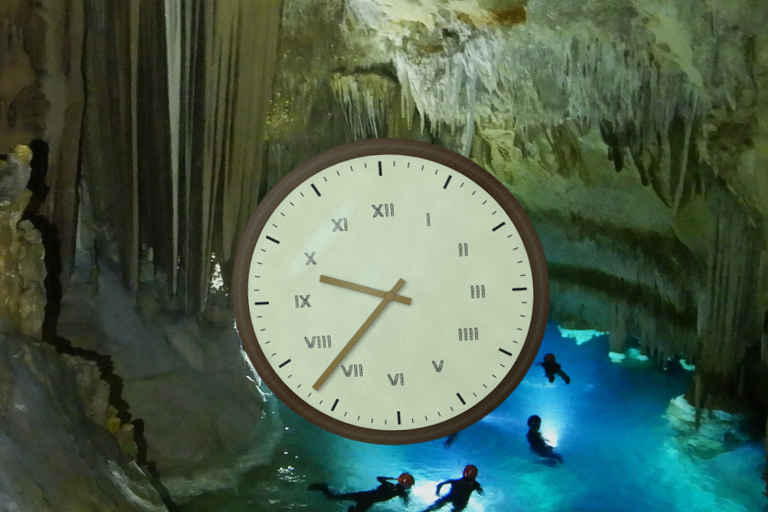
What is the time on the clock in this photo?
9:37
